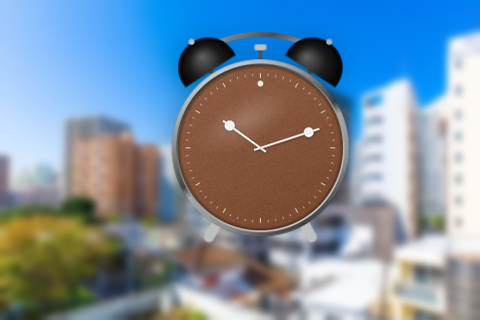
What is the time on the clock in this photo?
10:12
